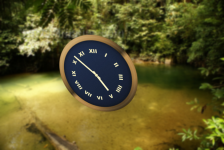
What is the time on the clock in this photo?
4:52
